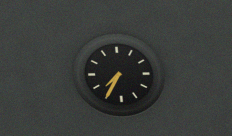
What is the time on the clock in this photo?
7:35
